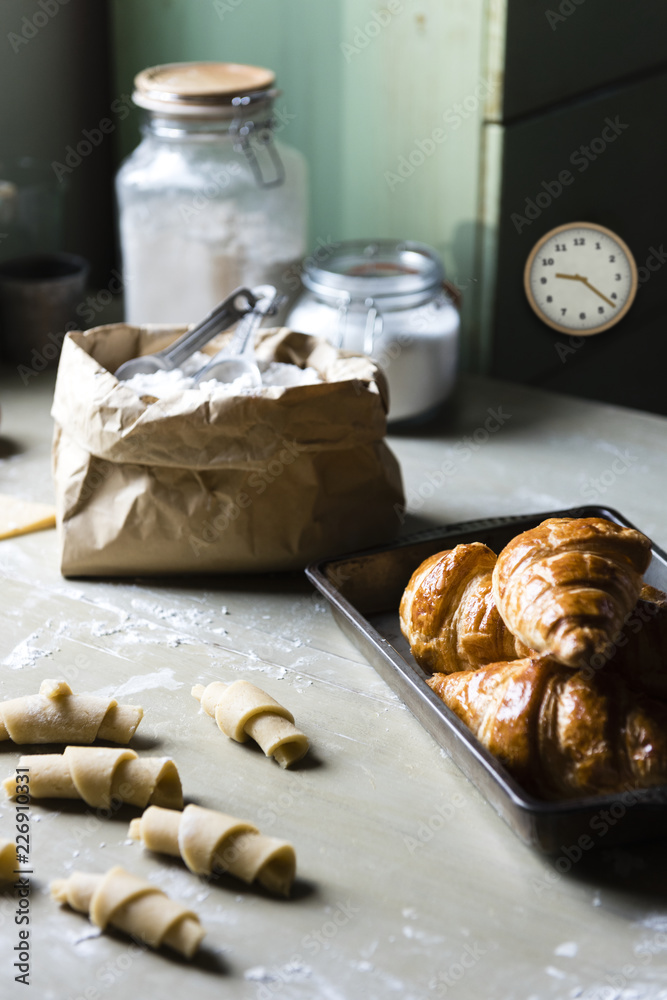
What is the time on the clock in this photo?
9:22
